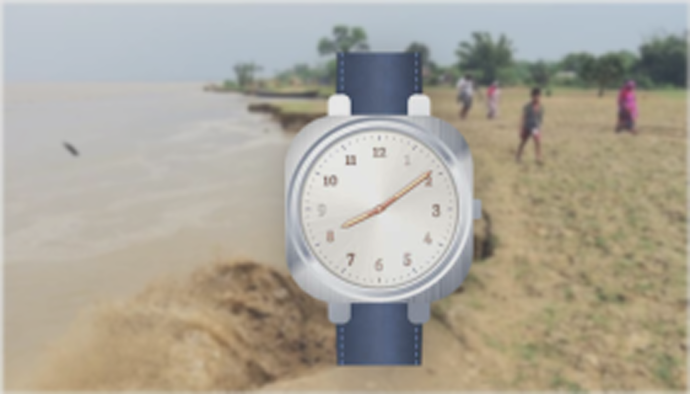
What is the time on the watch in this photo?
8:09
